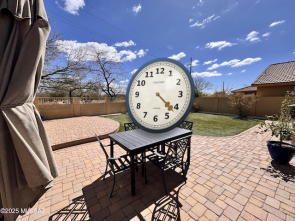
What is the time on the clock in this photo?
4:22
